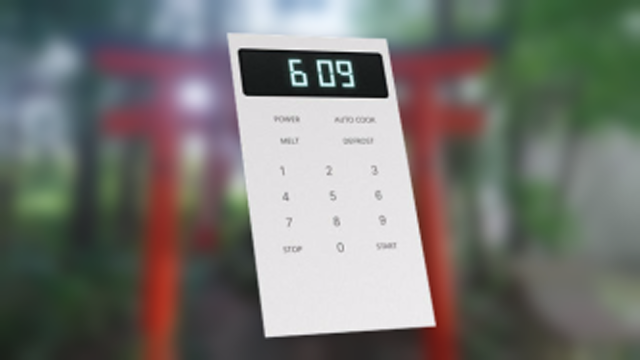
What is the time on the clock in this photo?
6:09
